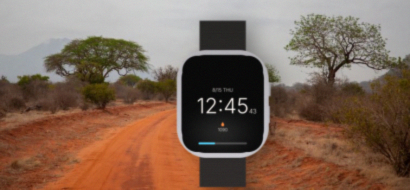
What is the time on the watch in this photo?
12:45
